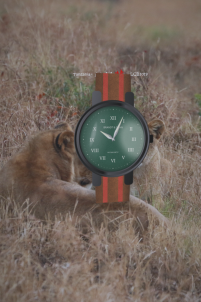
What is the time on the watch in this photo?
10:04
